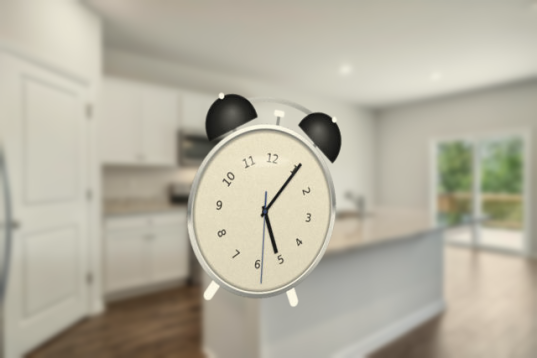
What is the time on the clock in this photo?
5:05:29
